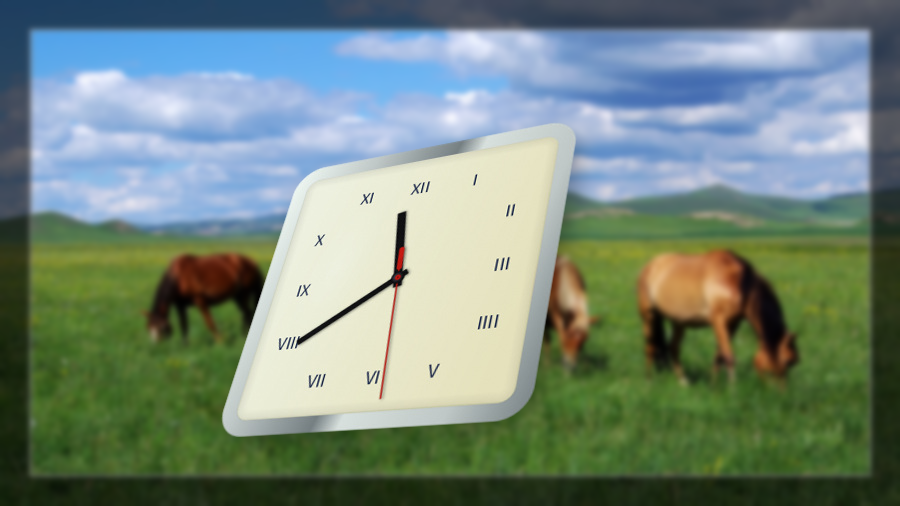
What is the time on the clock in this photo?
11:39:29
